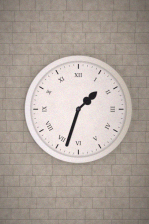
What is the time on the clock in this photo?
1:33
